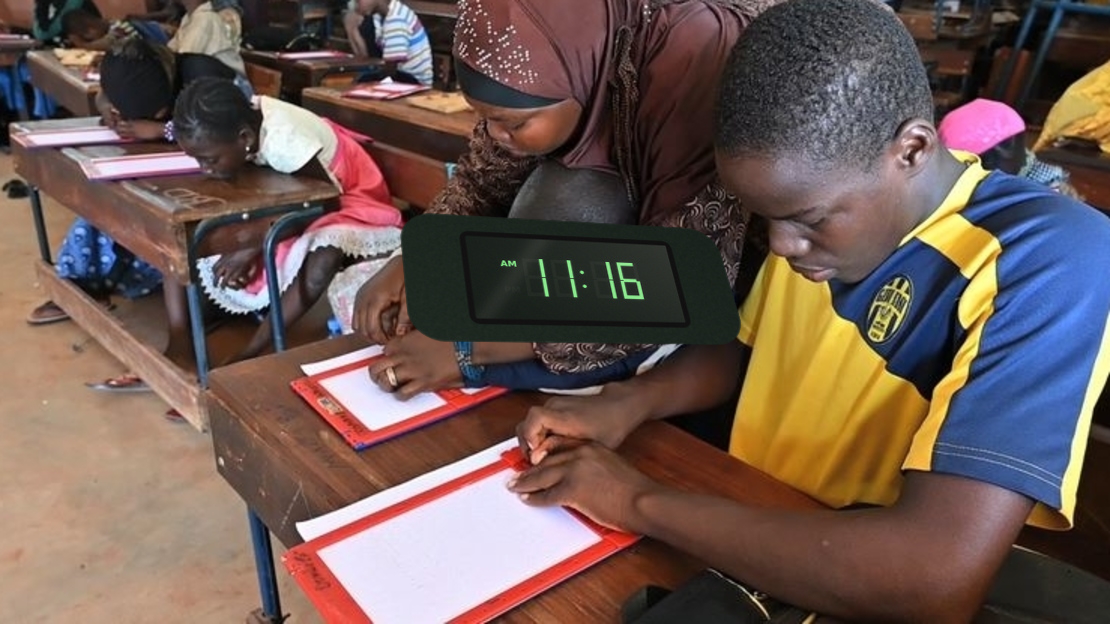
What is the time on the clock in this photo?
11:16
